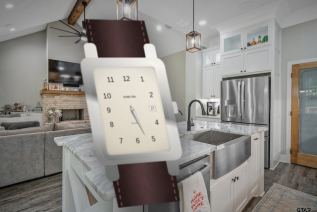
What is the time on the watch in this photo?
5:27
